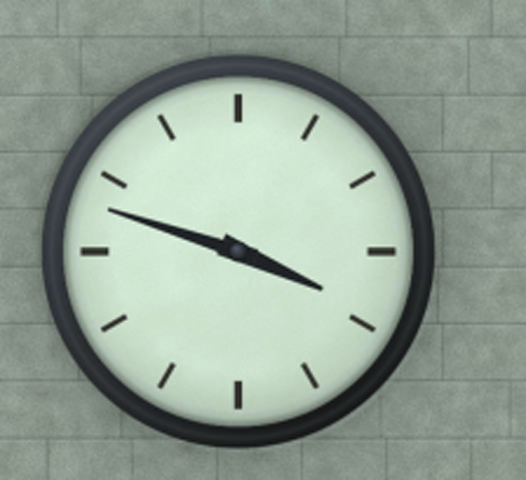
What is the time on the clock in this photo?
3:48
